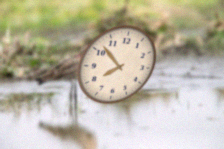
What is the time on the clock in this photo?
7:52
